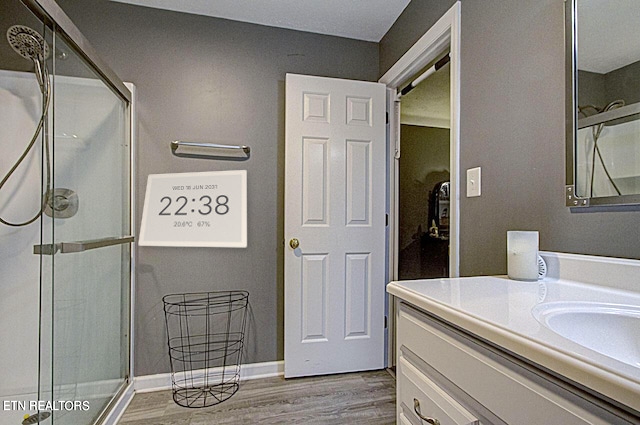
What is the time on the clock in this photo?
22:38
